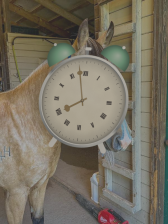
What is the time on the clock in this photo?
7:58
